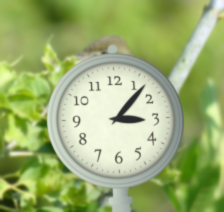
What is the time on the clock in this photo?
3:07
